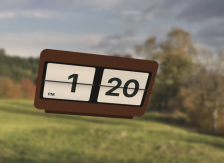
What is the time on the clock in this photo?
1:20
